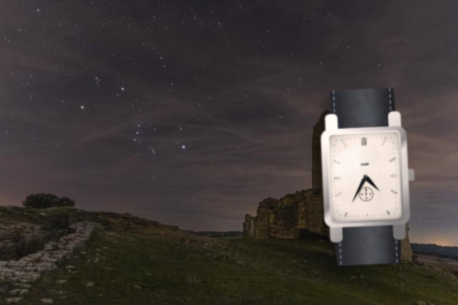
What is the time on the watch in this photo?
4:35
